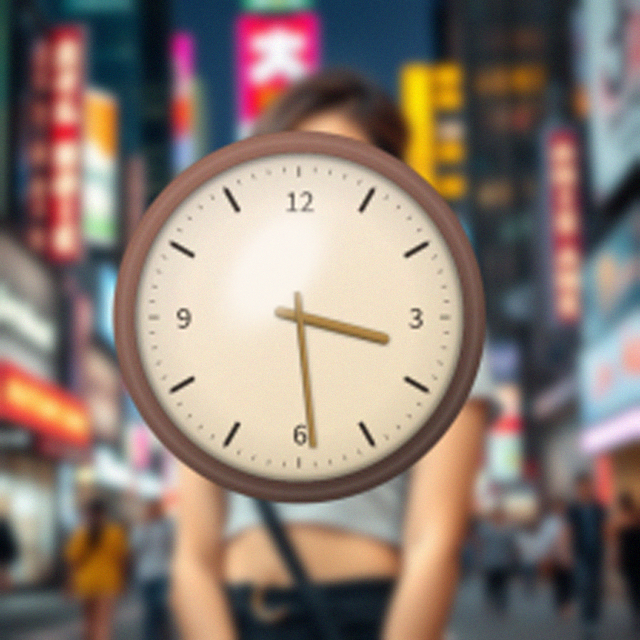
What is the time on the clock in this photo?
3:29
